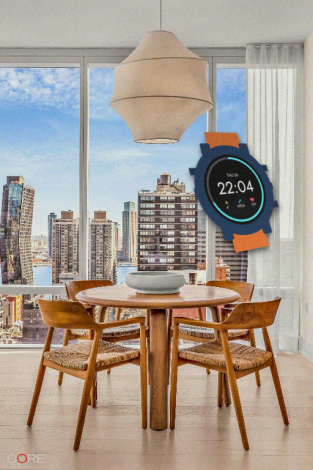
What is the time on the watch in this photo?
22:04
